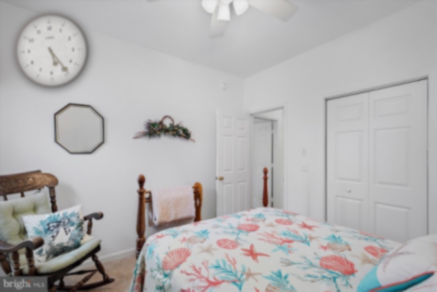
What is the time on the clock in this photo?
5:24
